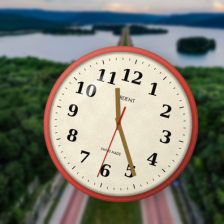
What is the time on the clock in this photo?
11:24:31
